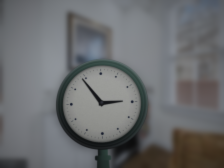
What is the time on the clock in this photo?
2:54
